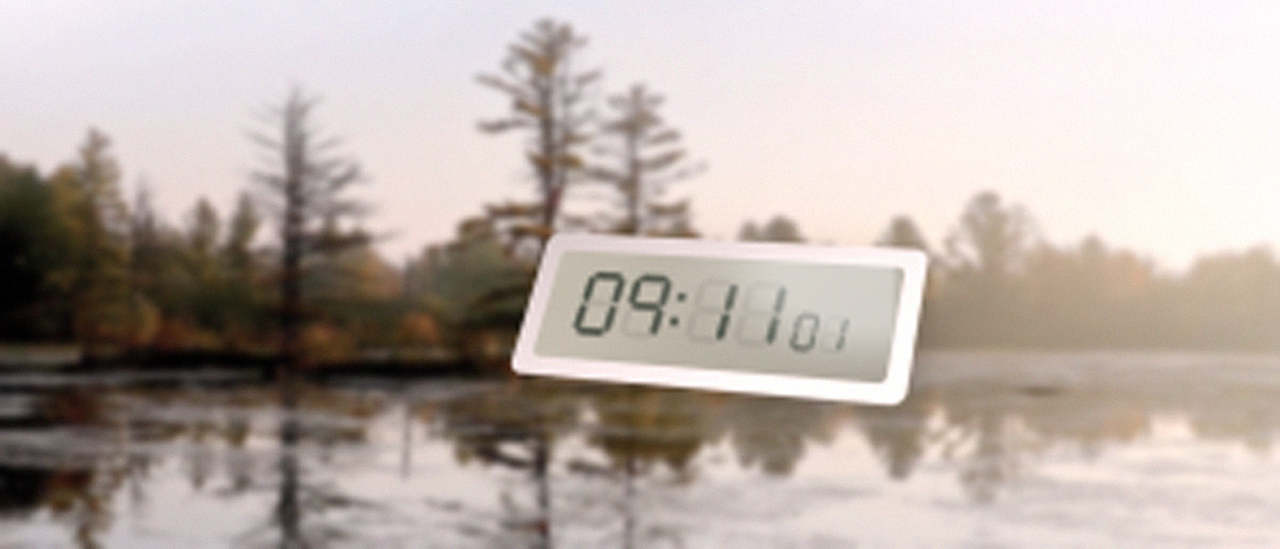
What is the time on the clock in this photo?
9:11:01
